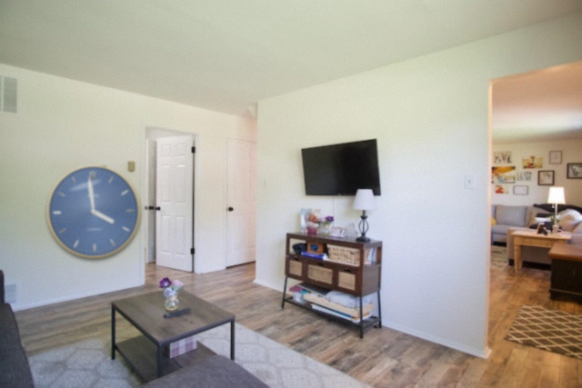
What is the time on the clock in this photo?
3:59
